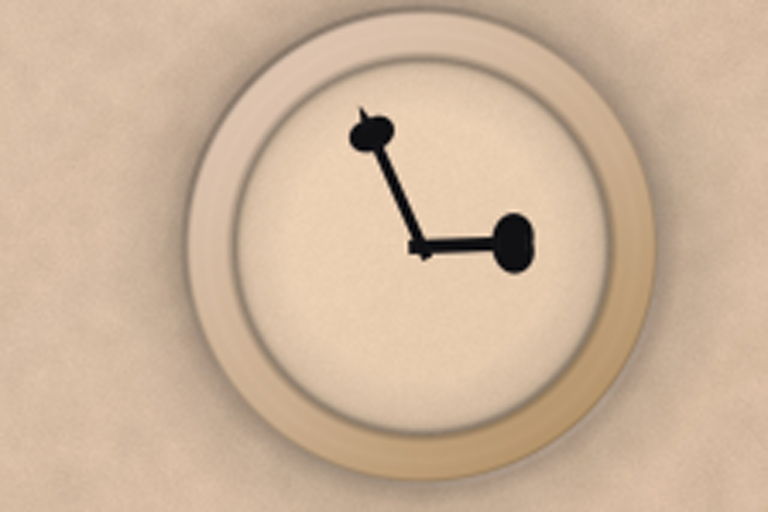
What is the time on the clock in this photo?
2:56
